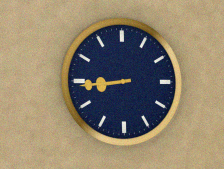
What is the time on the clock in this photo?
8:44
